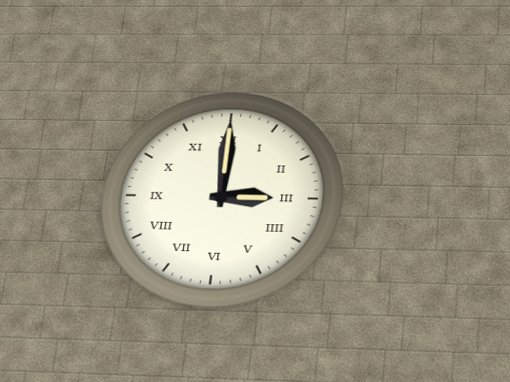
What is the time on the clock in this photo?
3:00
